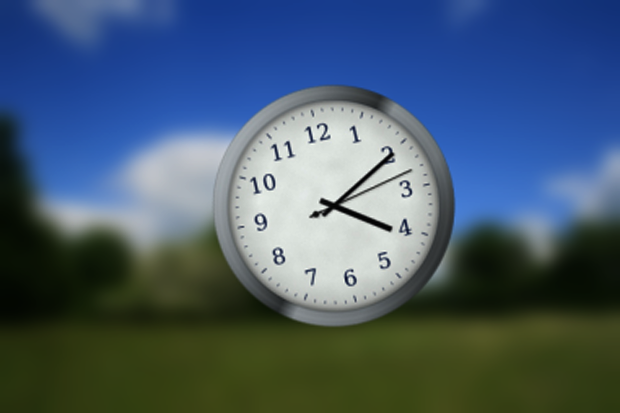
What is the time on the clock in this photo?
4:10:13
